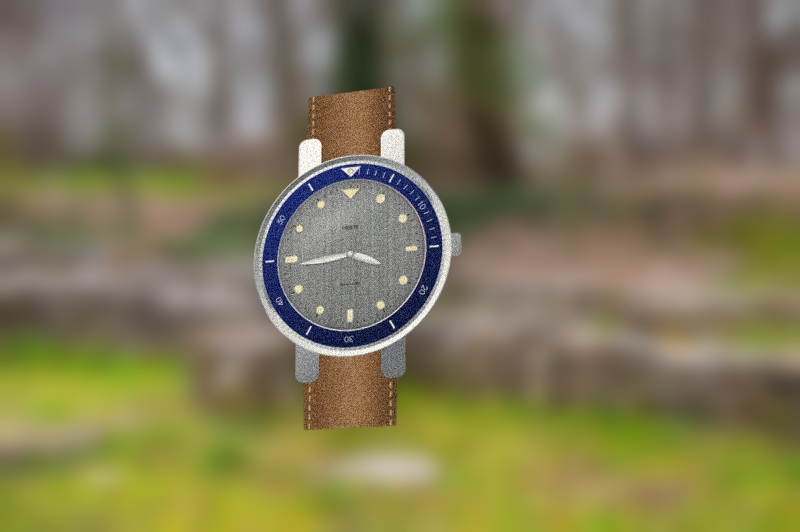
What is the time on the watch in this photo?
3:44
